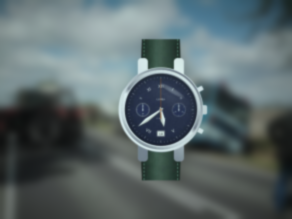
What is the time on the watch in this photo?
5:39
